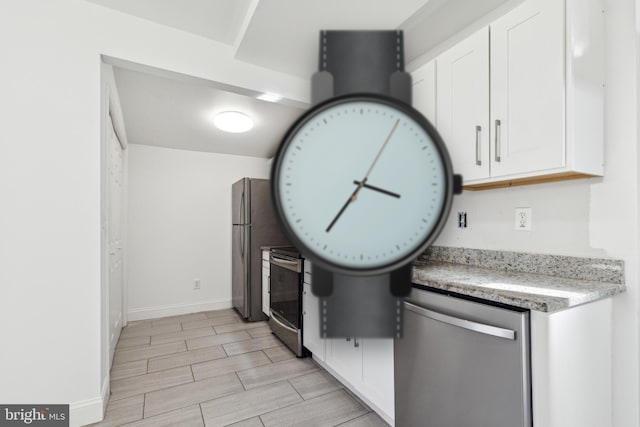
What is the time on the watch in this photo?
3:36:05
